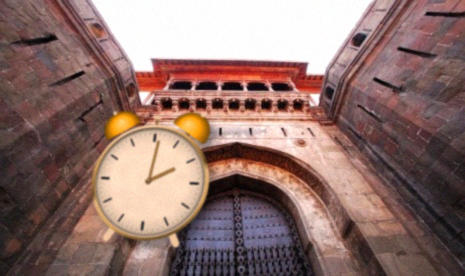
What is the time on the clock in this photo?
2:01
